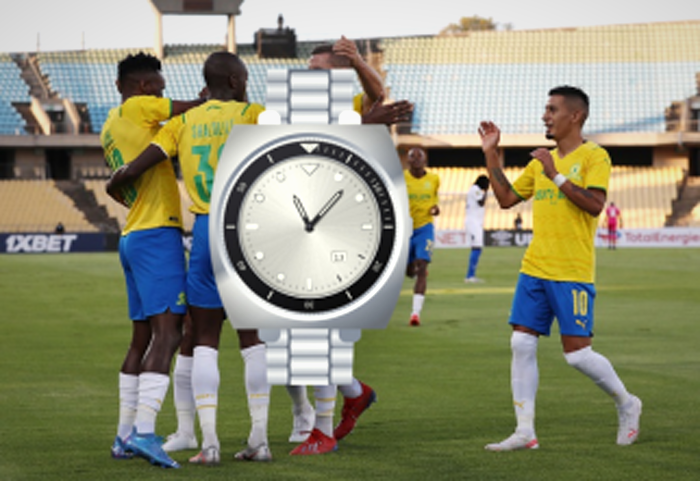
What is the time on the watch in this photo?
11:07
